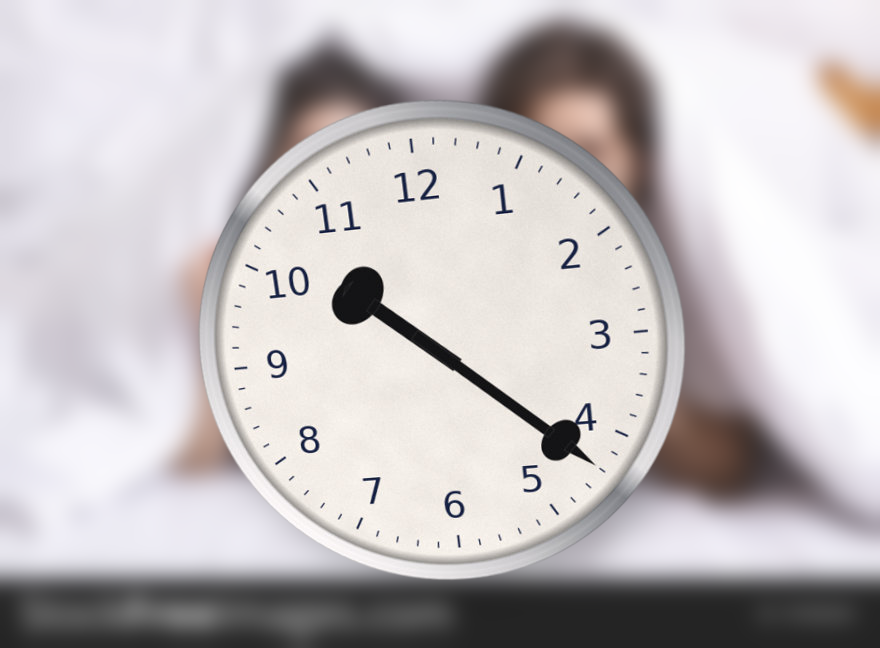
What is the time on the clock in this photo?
10:22
